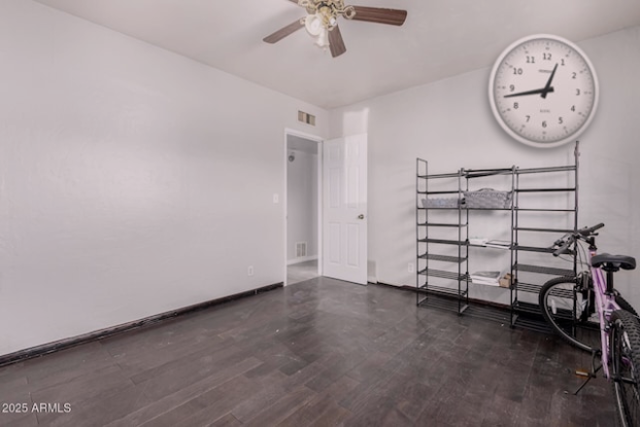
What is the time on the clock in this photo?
12:43
